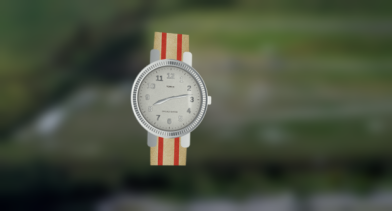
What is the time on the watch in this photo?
8:13
